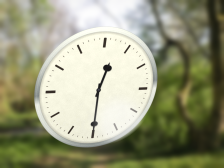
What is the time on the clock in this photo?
12:30
